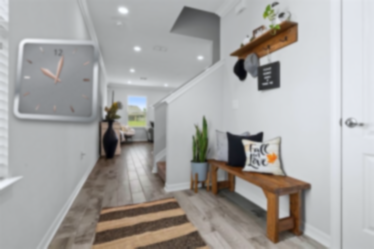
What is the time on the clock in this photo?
10:02
